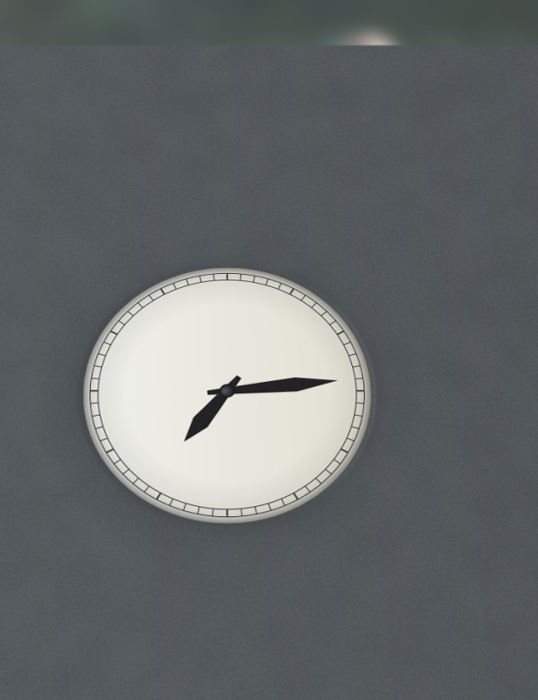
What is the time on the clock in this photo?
7:14
